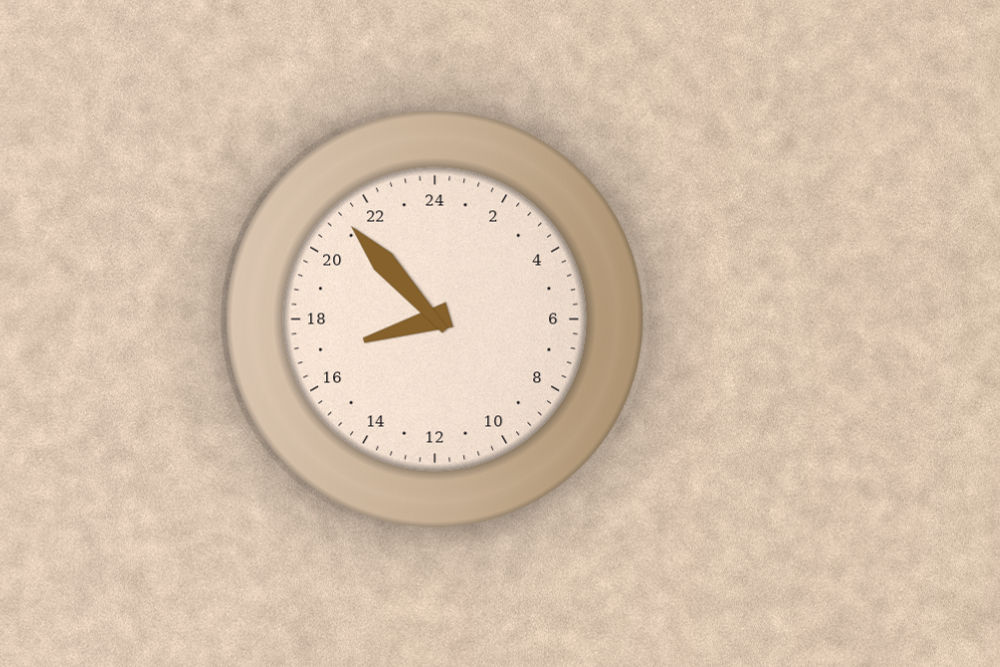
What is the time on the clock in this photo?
16:53
